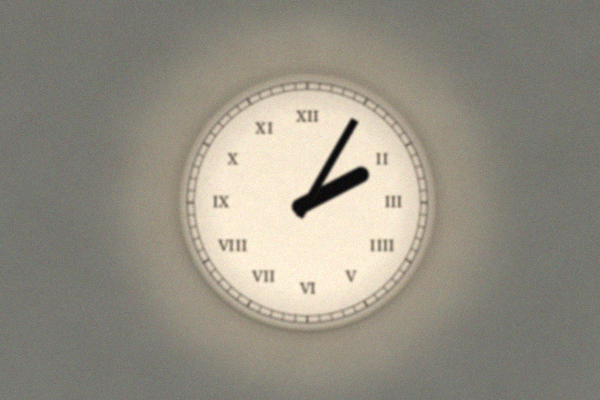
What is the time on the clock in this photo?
2:05
